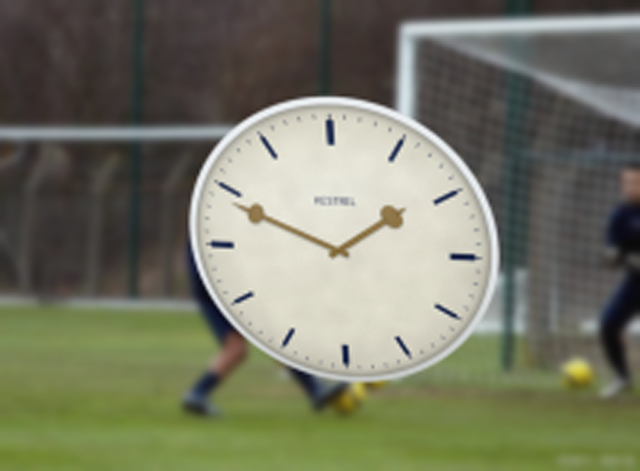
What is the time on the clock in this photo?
1:49
